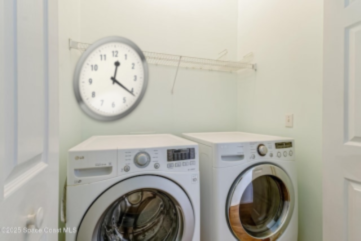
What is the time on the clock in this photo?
12:21
